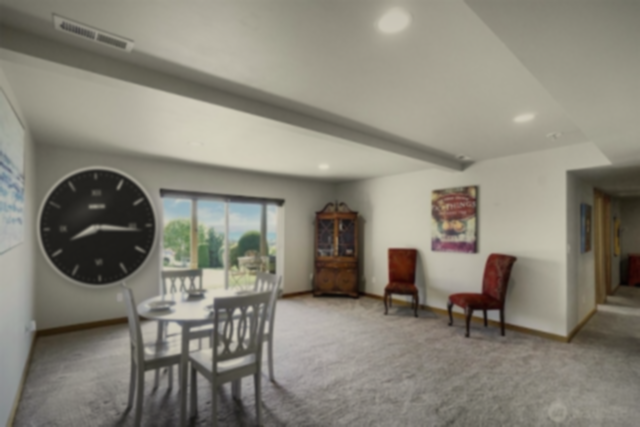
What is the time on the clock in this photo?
8:16
